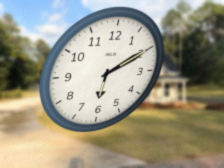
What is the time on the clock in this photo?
6:10
